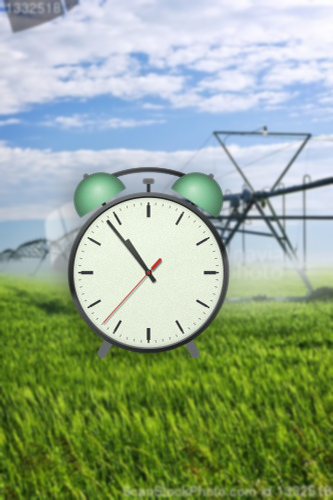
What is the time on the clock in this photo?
10:53:37
